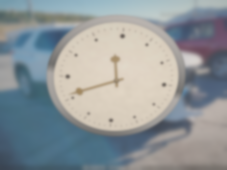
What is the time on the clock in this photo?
11:41
